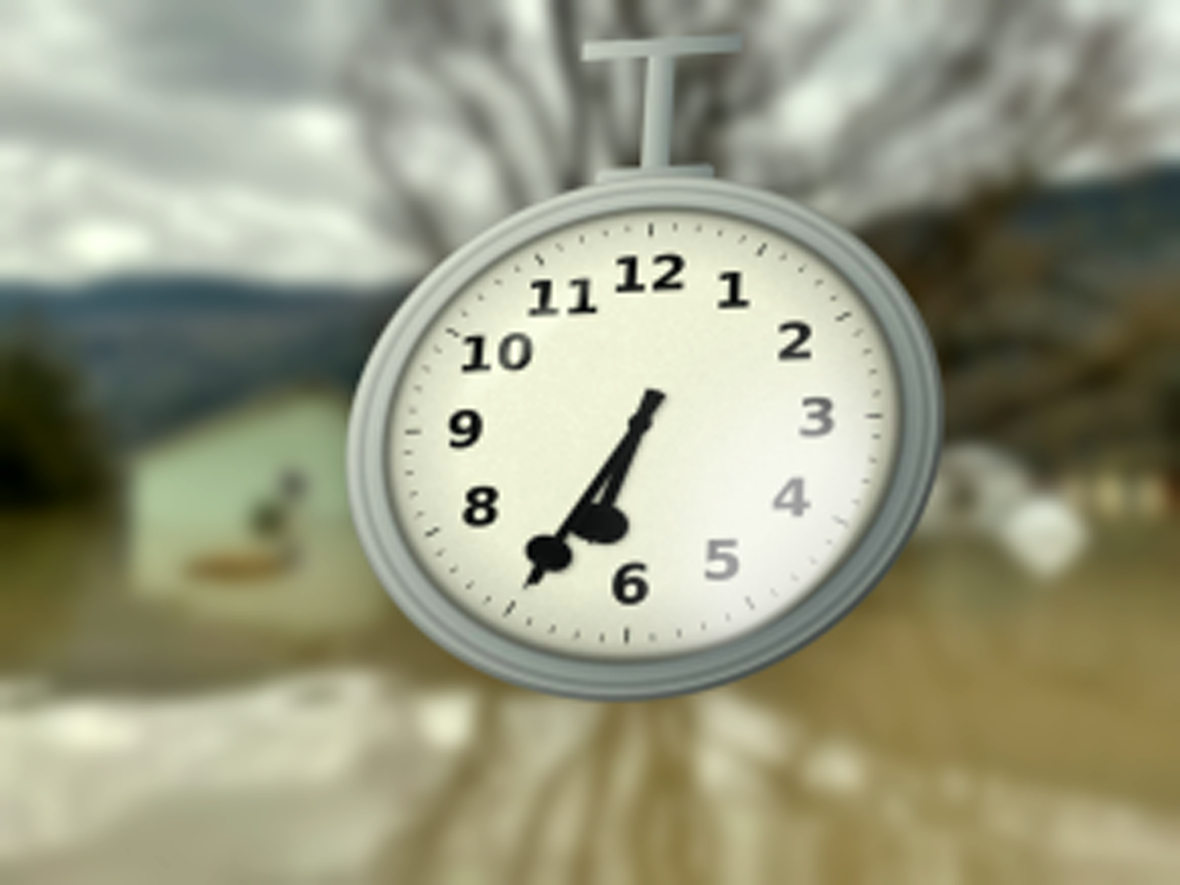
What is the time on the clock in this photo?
6:35
